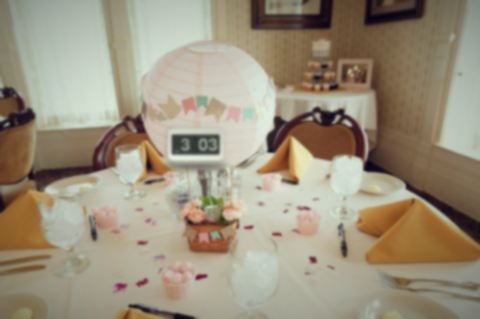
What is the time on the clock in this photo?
3:03
